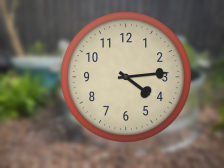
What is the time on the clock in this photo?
4:14
